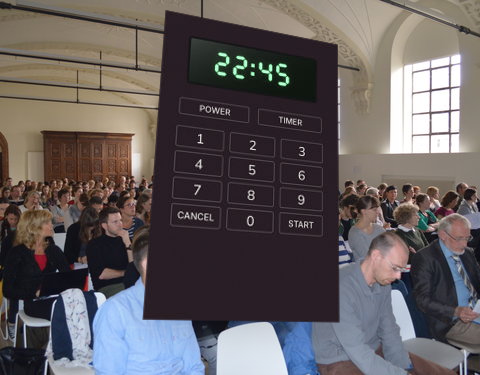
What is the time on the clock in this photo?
22:45
